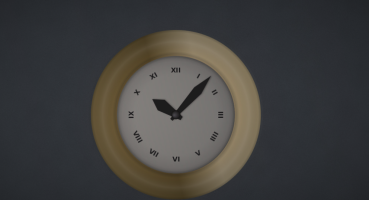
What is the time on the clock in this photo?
10:07
